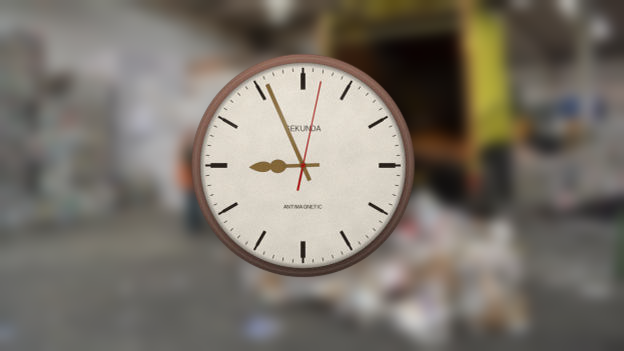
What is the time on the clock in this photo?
8:56:02
